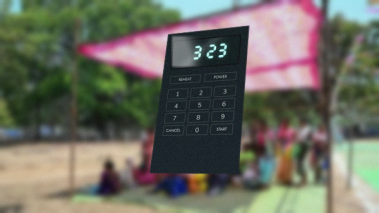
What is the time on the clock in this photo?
3:23
